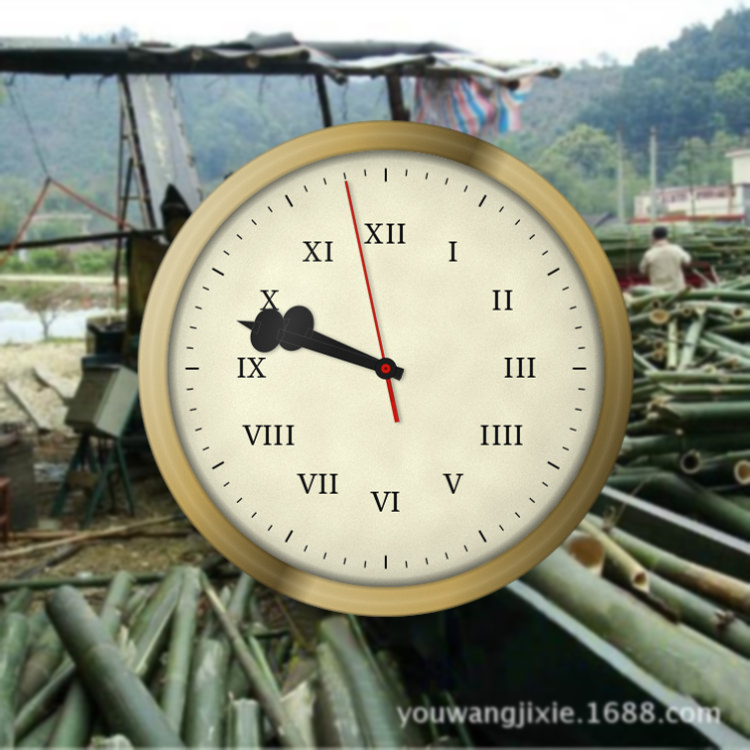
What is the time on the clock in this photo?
9:47:58
